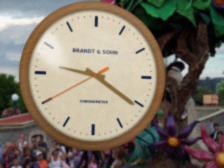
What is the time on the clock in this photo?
9:20:40
